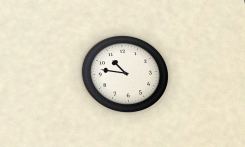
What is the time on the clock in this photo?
10:47
